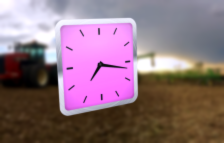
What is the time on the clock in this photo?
7:17
